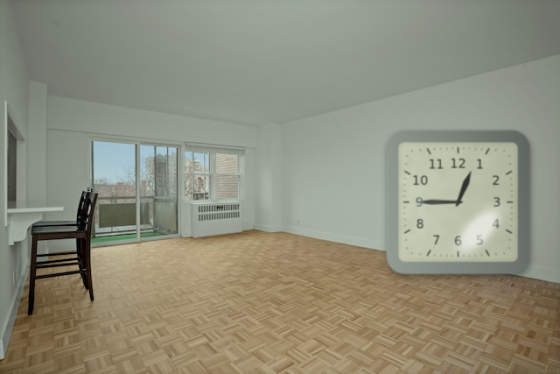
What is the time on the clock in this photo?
12:45
